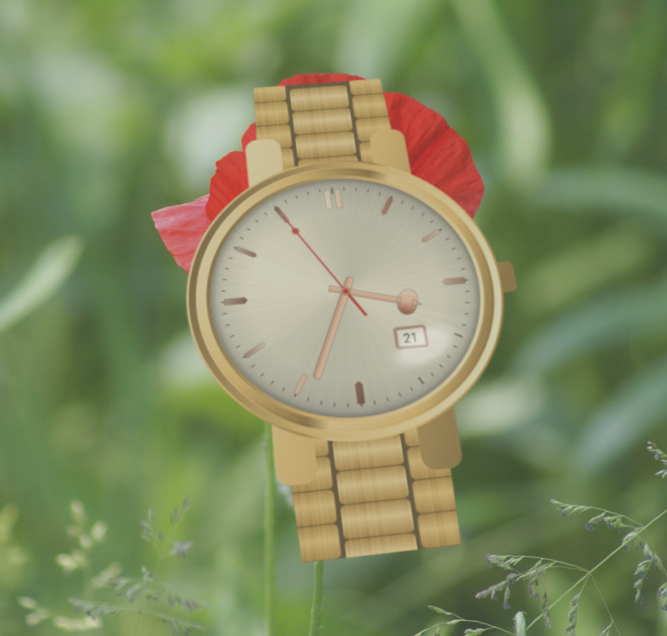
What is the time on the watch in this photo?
3:33:55
